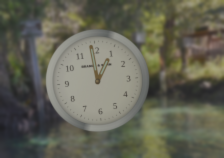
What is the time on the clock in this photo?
12:59
